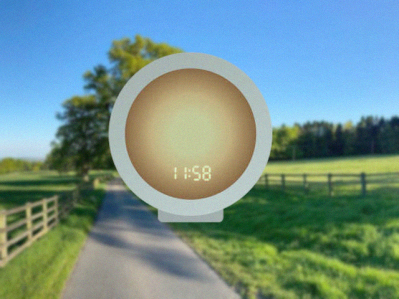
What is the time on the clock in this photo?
11:58
